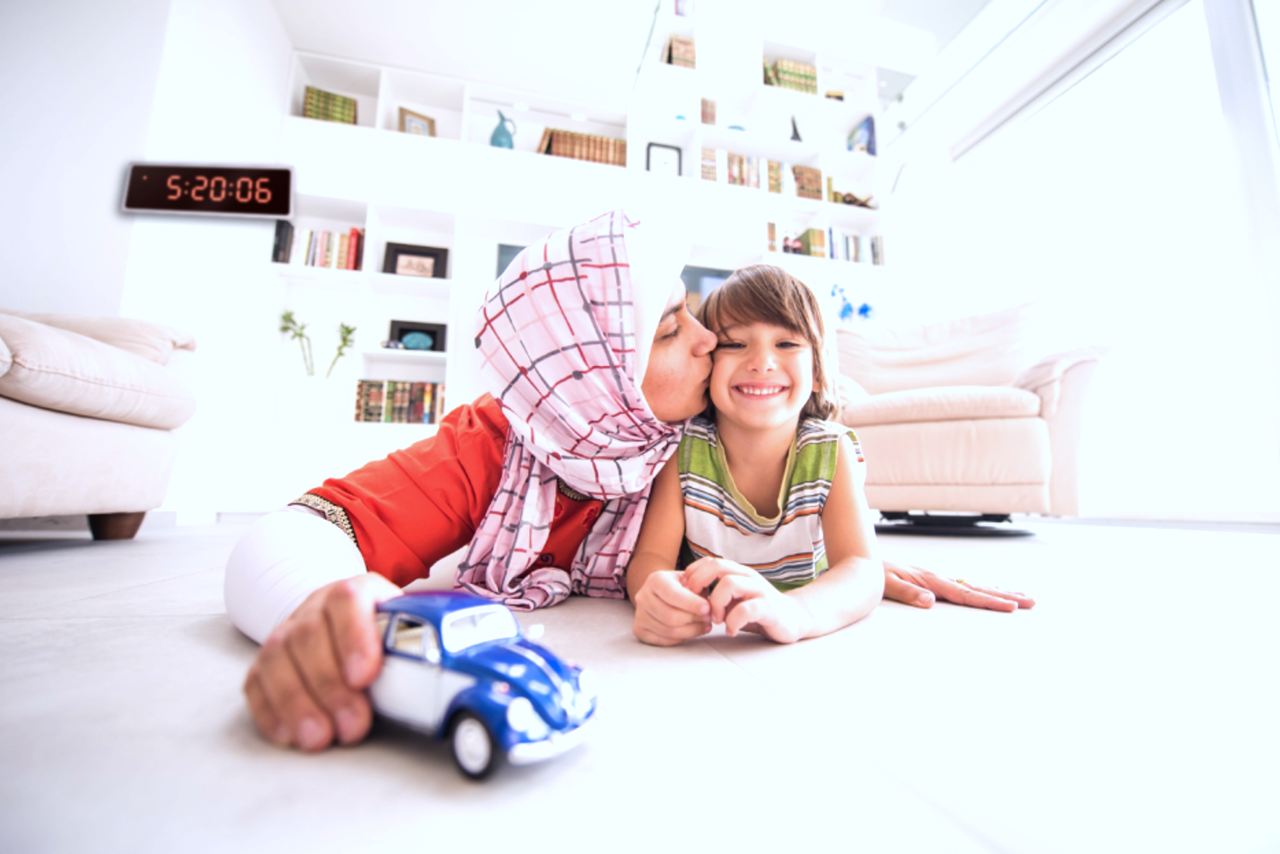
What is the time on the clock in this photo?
5:20:06
